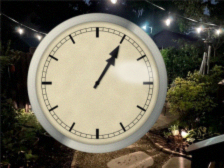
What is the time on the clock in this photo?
1:05
